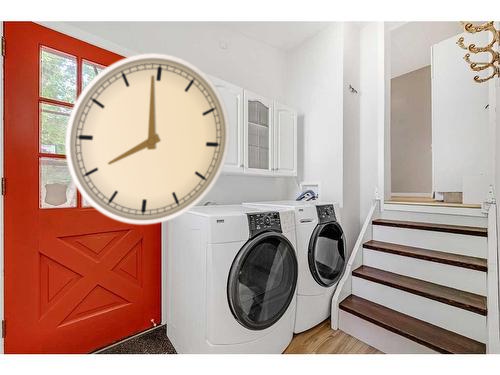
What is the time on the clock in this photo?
7:59
